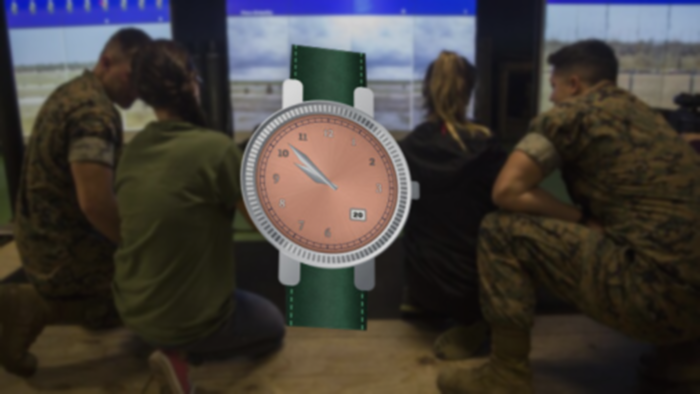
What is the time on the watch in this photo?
9:52
